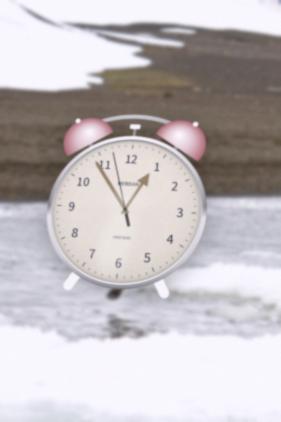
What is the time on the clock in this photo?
12:53:57
